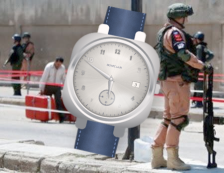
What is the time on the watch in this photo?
5:49
